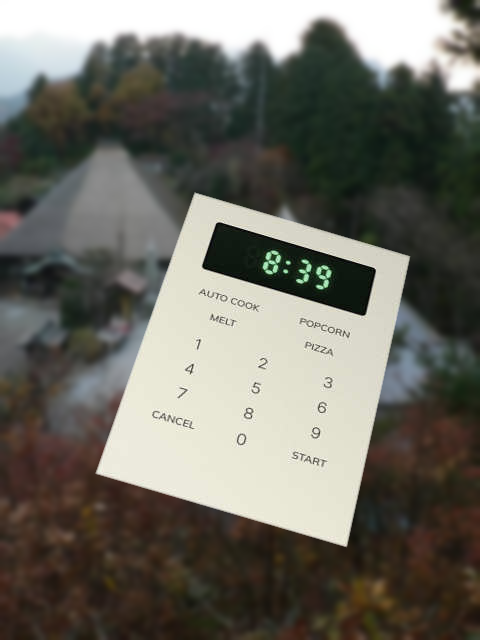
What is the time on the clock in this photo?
8:39
